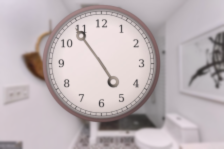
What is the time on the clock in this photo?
4:54
